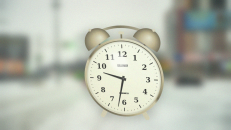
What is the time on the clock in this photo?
9:32
